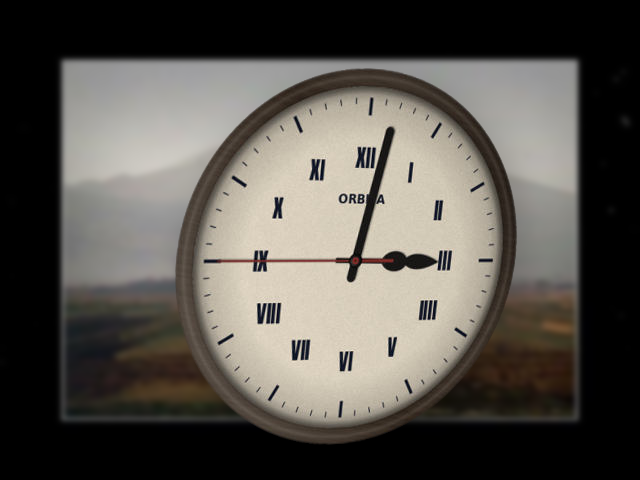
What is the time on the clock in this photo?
3:01:45
